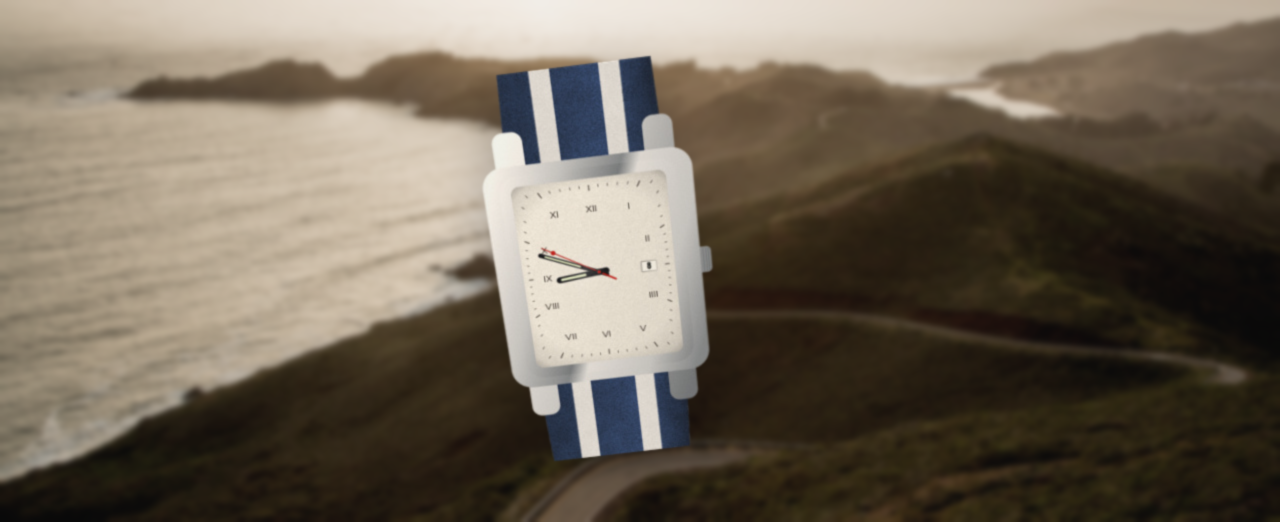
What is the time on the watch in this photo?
8:48:50
